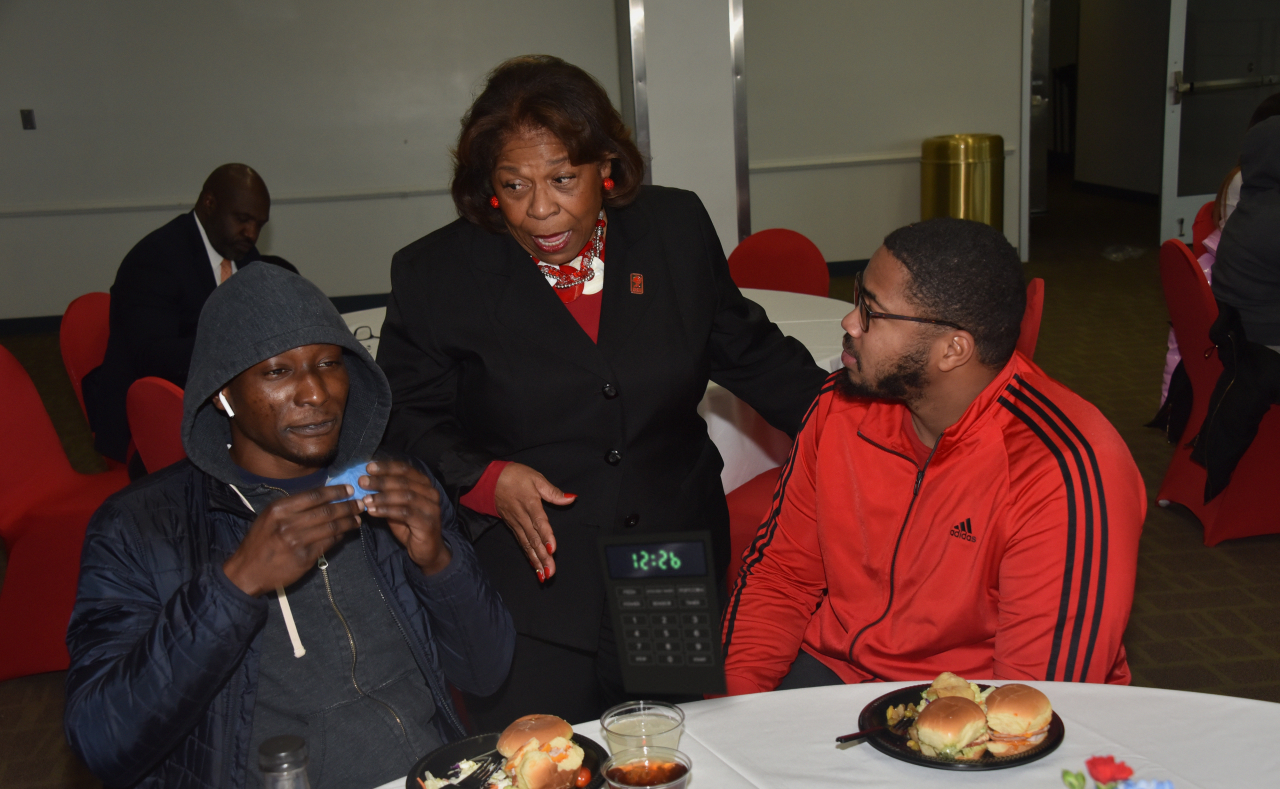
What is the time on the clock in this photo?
12:26
